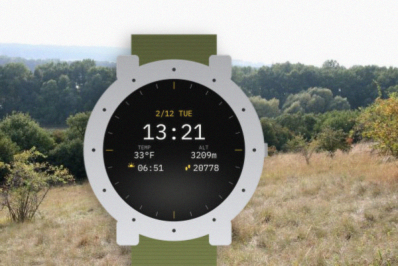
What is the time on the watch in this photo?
13:21
